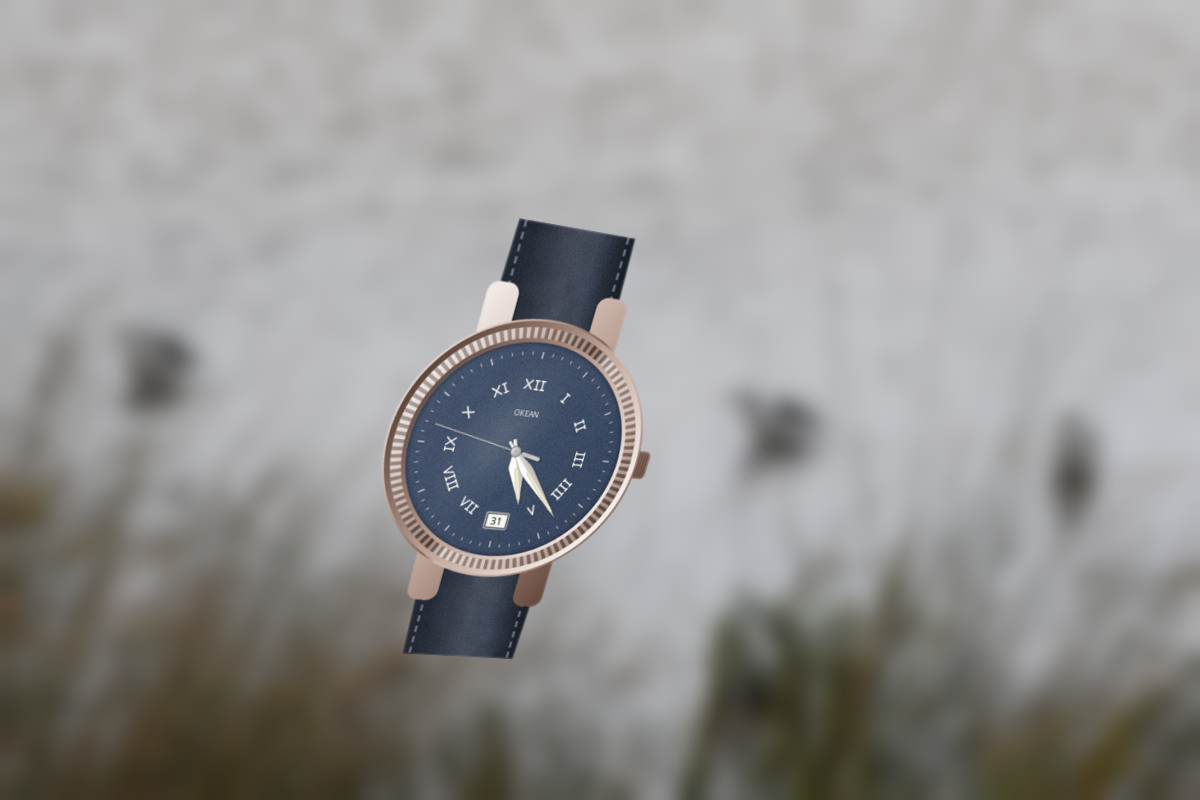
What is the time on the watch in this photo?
5:22:47
